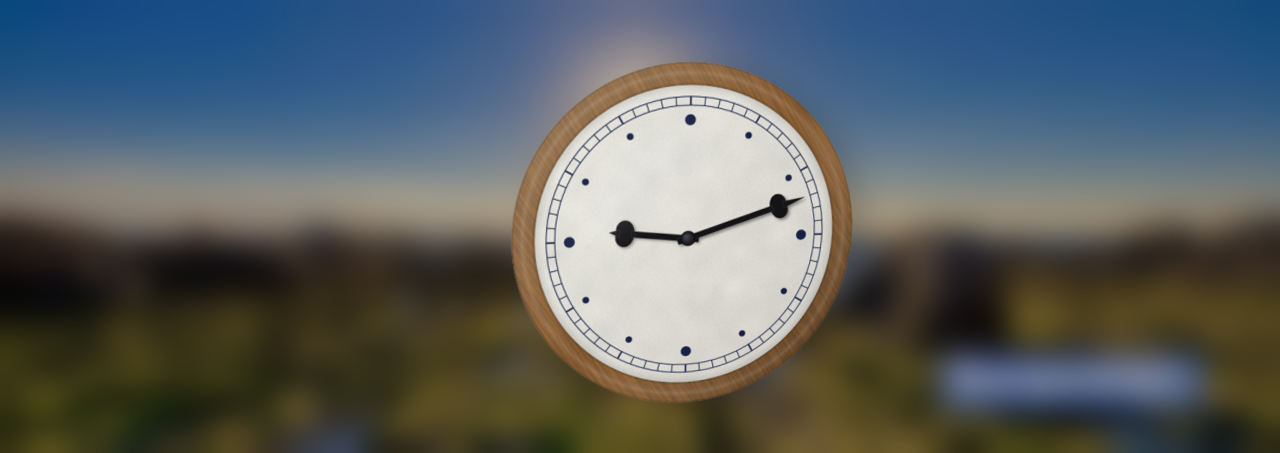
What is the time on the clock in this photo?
9:12
